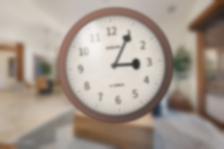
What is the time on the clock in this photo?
3:05
